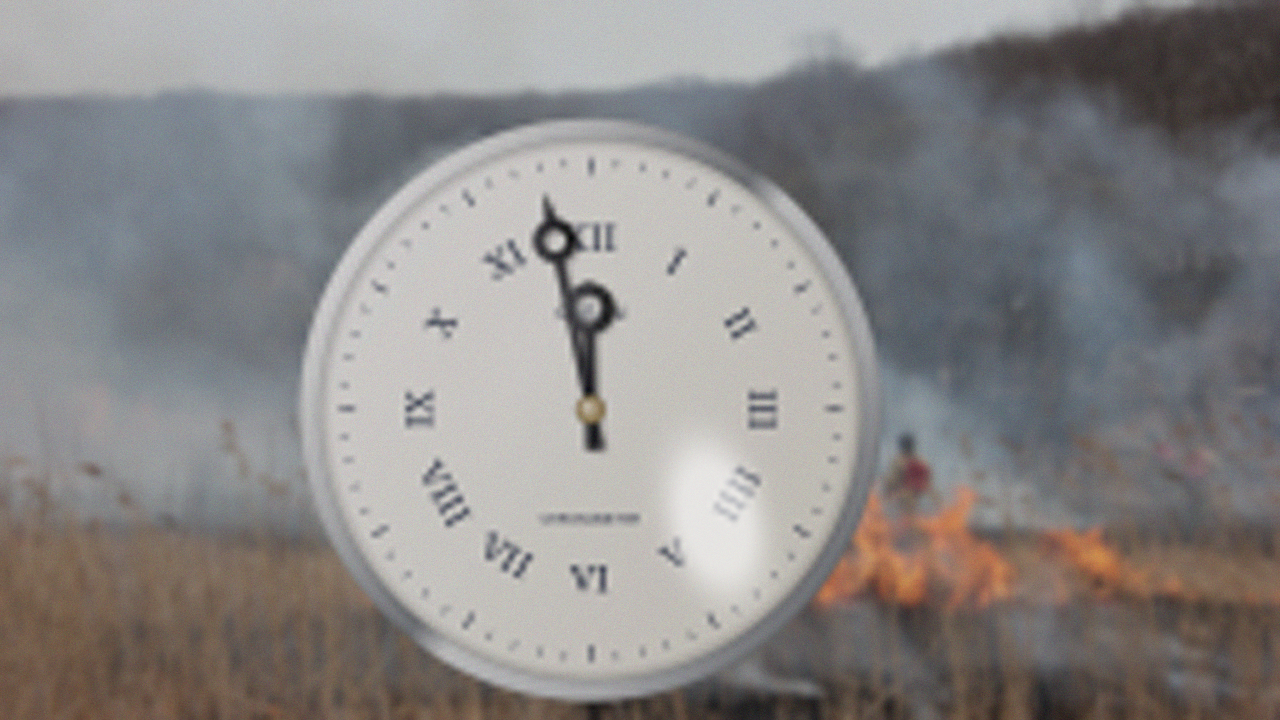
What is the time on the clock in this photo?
11:58
